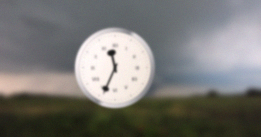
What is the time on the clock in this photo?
11:34
